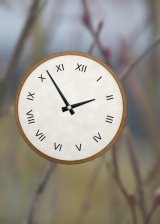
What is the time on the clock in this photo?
1:52
